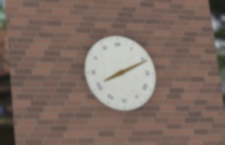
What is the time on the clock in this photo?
8:11
